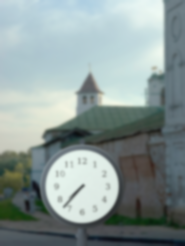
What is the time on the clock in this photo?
7:37
